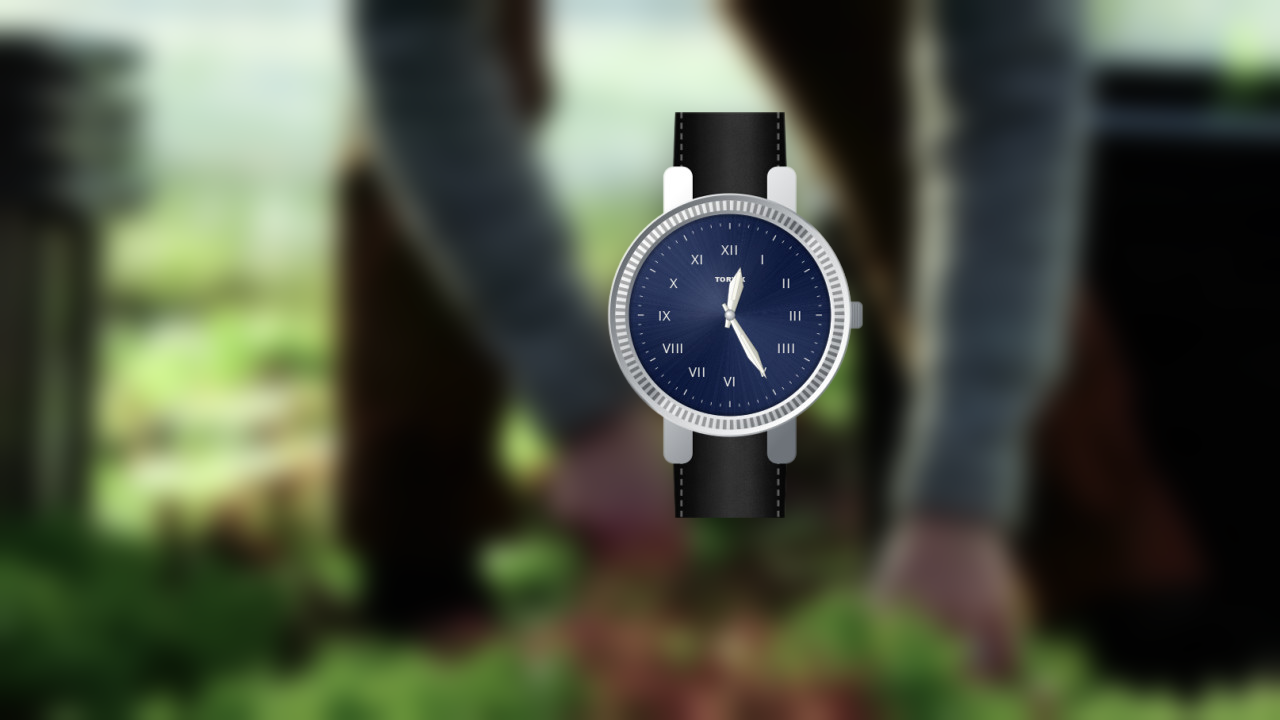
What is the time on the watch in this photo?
12:25
